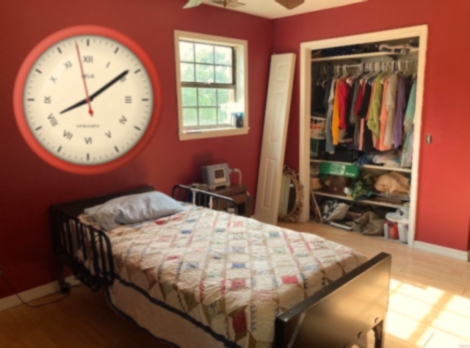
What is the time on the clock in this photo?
8:08:58
